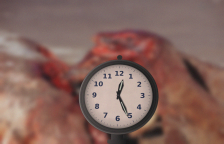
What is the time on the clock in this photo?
12:26
